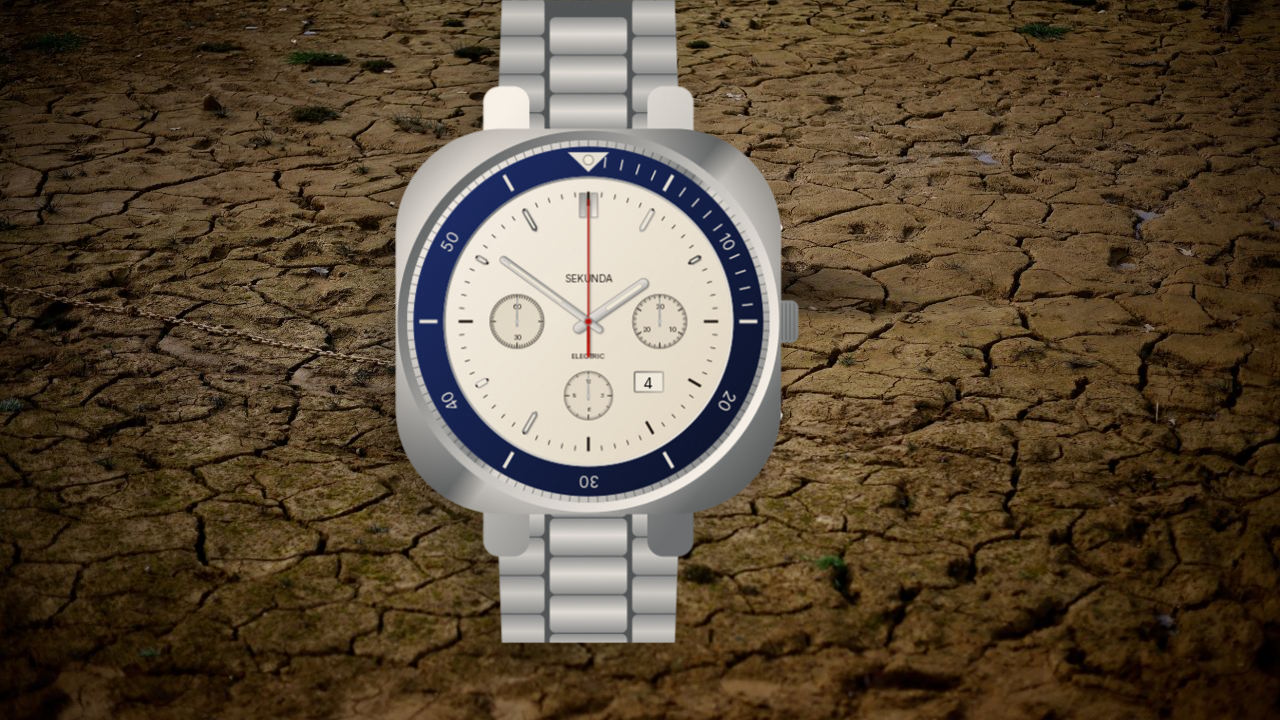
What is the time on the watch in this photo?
1:51
